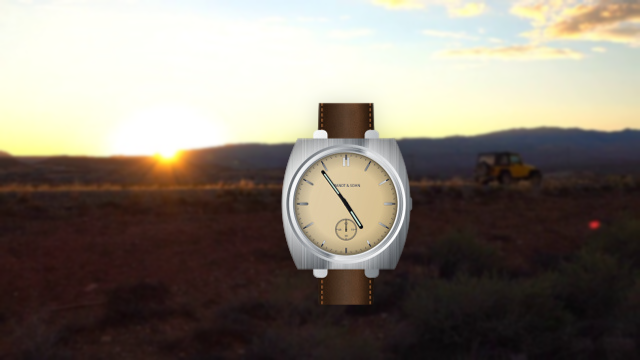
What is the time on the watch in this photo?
4:54
